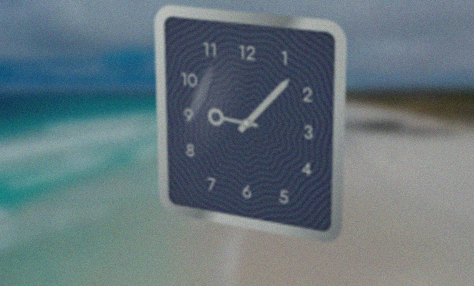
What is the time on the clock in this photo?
9:07
